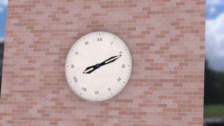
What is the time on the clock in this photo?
8:11
